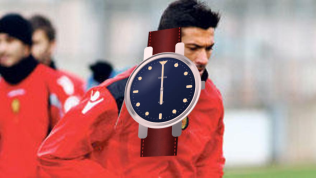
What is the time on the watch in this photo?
6:00
